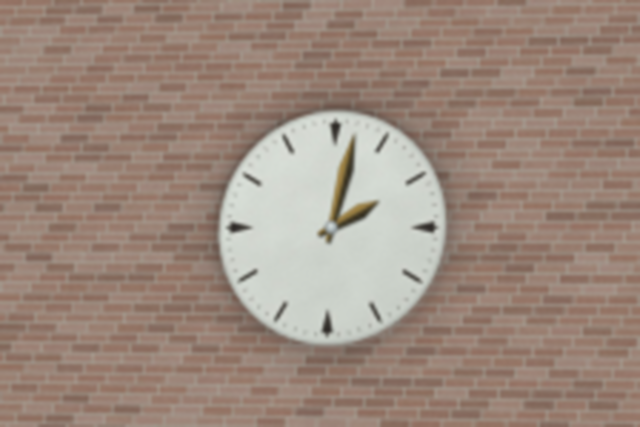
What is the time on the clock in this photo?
2:02
